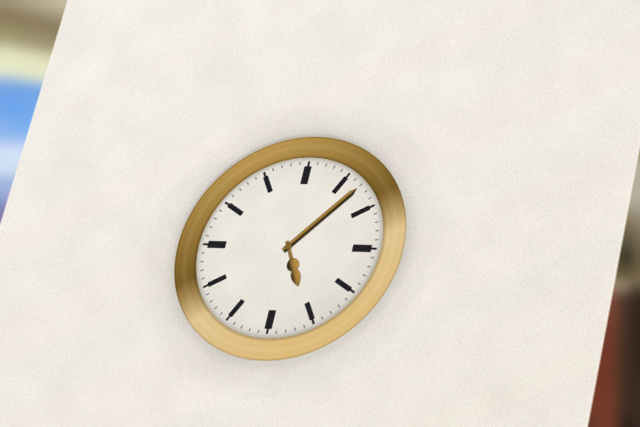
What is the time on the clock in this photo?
5:07
